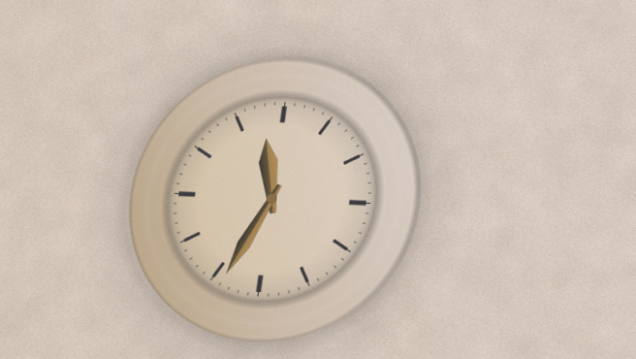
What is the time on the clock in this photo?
11:34
